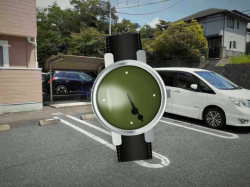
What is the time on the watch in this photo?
5:26
